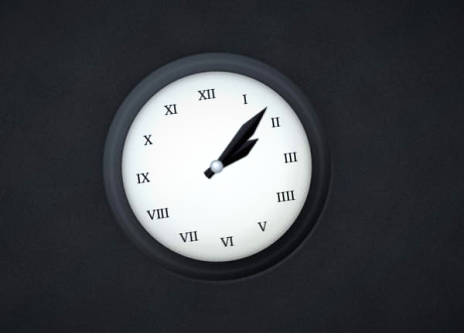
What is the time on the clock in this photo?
2:08
